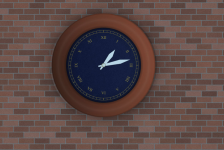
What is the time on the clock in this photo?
1:13
